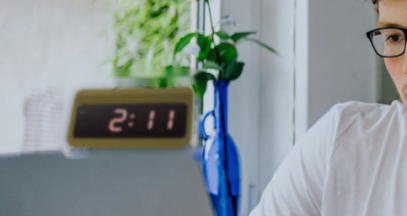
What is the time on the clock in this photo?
2:11
